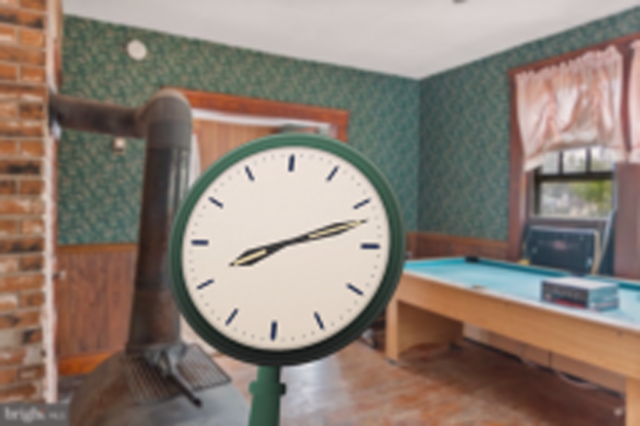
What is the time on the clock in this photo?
8:12
